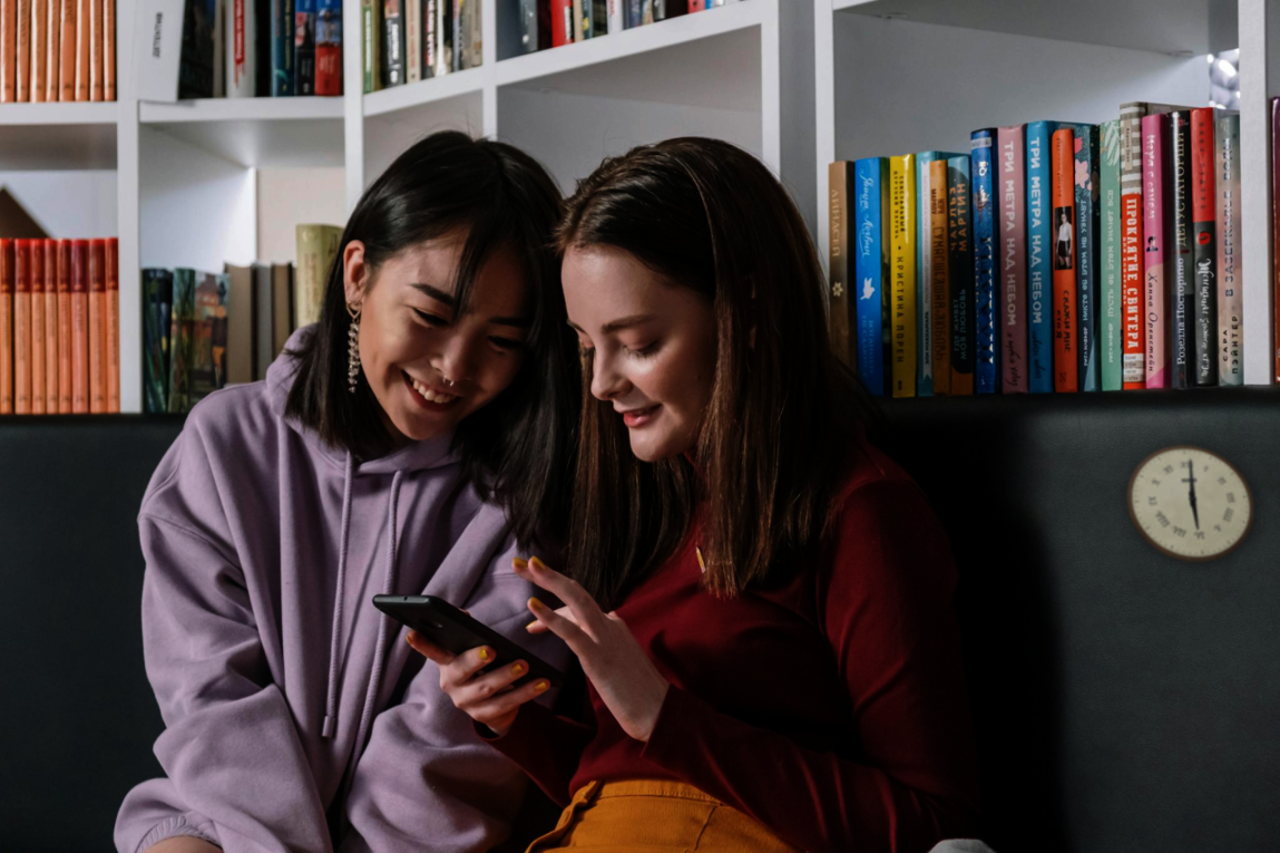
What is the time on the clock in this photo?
6:01
